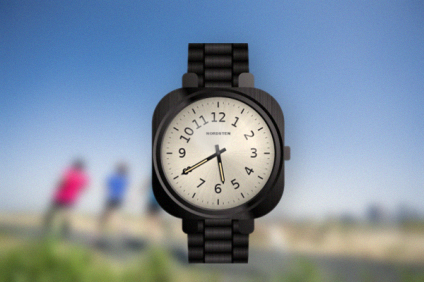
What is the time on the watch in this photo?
5:40
